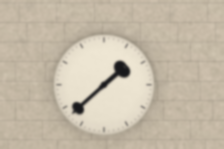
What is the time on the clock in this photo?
1:38
